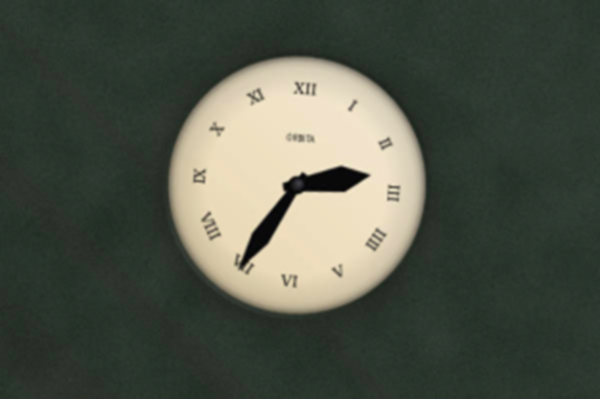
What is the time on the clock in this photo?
2:35
